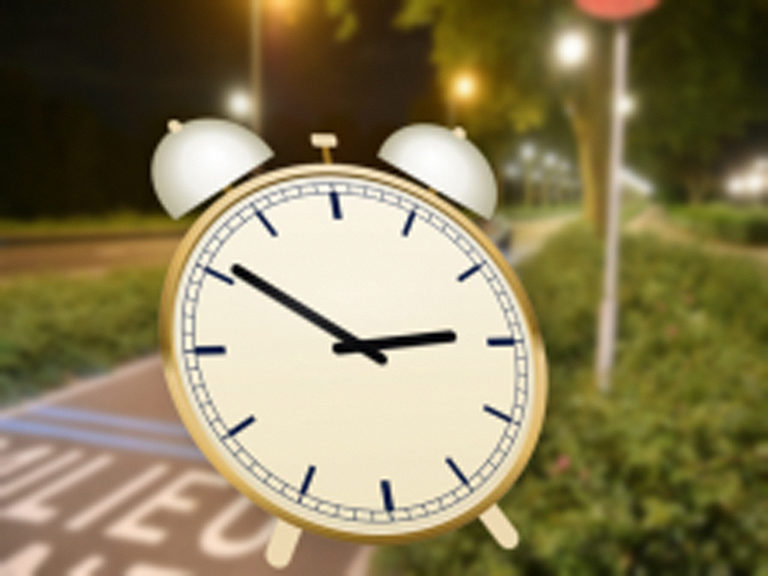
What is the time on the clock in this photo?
2:51
